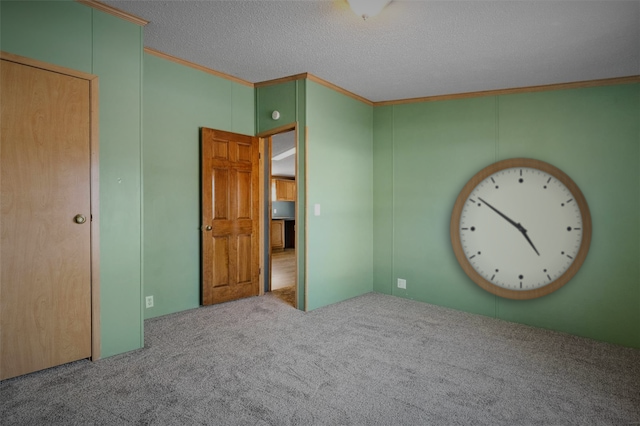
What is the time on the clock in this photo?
4:51
